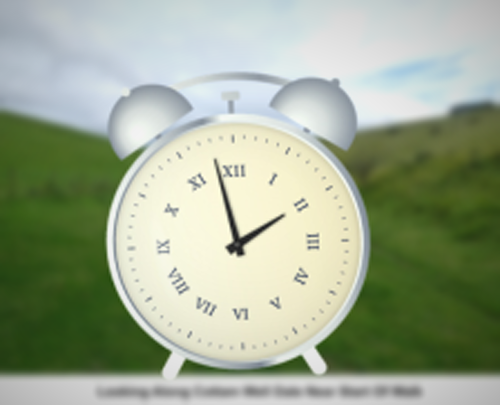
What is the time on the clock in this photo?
1:58
